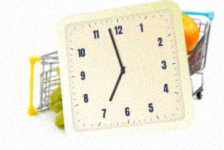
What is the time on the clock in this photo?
6:58
